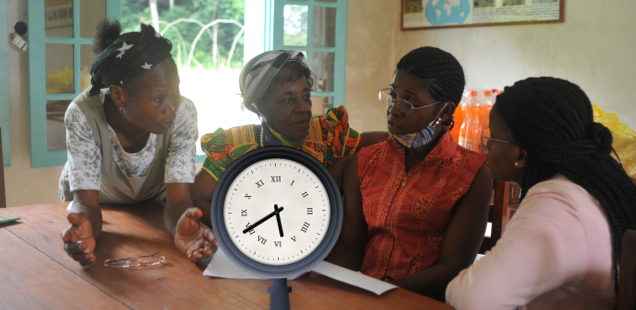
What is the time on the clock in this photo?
5:40
